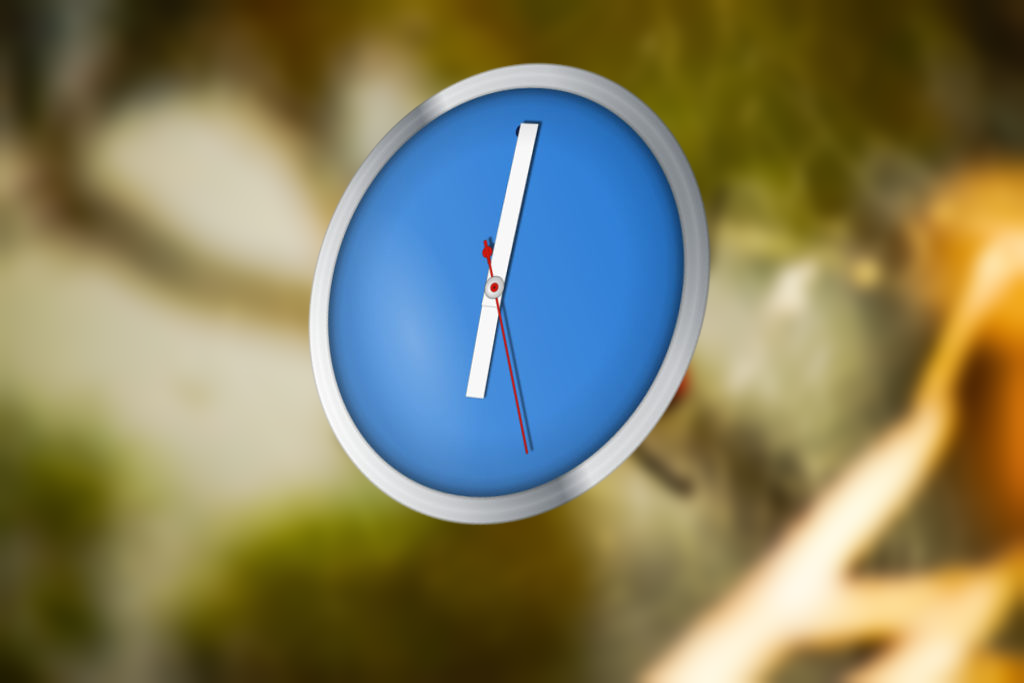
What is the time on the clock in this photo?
6:00:26
